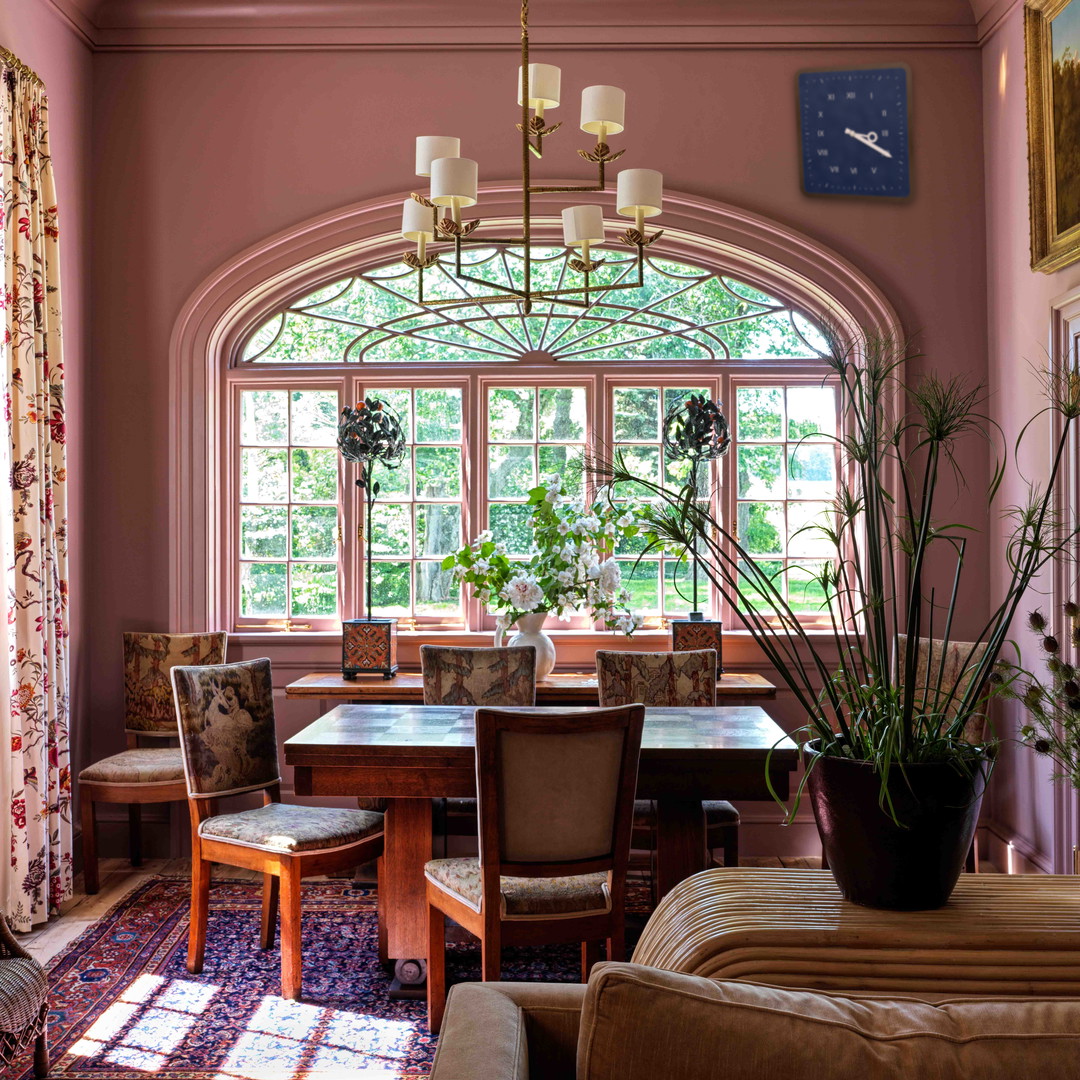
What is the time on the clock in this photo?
3:20
